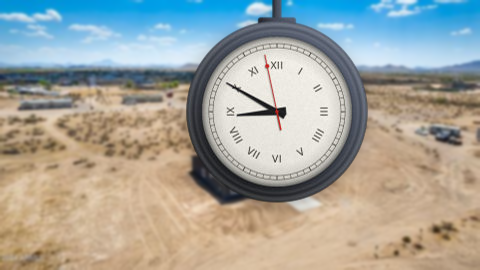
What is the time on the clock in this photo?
8:49:58
